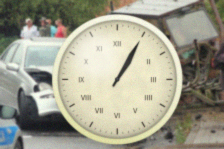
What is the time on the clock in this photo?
1:05
